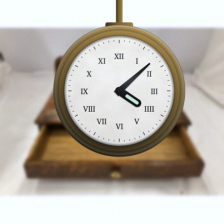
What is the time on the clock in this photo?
4:08
